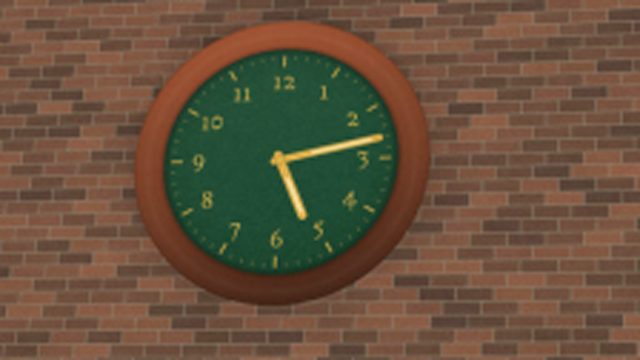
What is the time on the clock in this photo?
5:13
